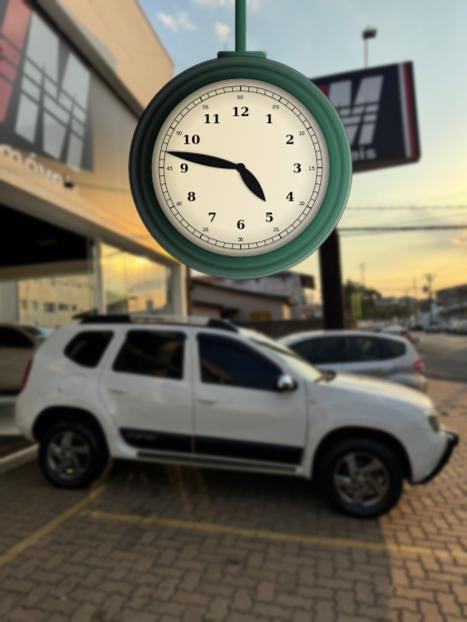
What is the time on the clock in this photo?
4:47
